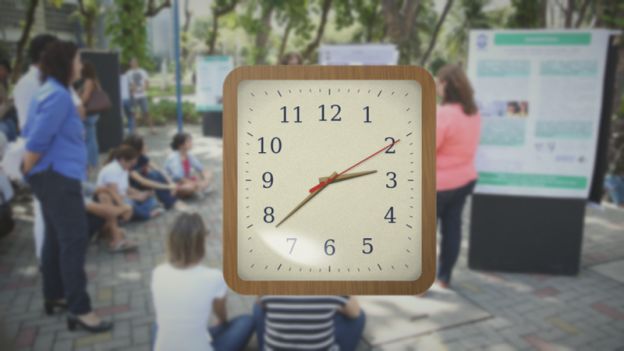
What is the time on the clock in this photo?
2:38:10
